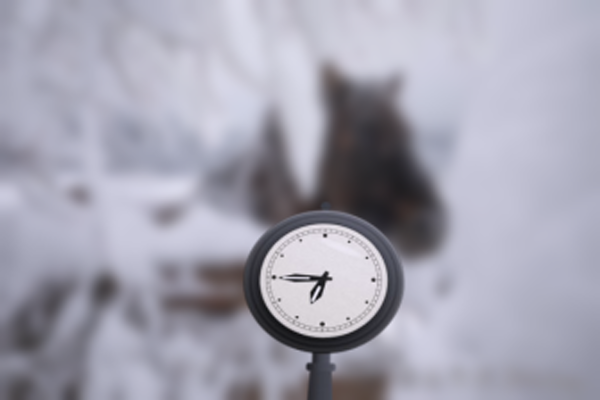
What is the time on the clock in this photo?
6:45
